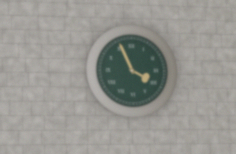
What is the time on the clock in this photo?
3:56
